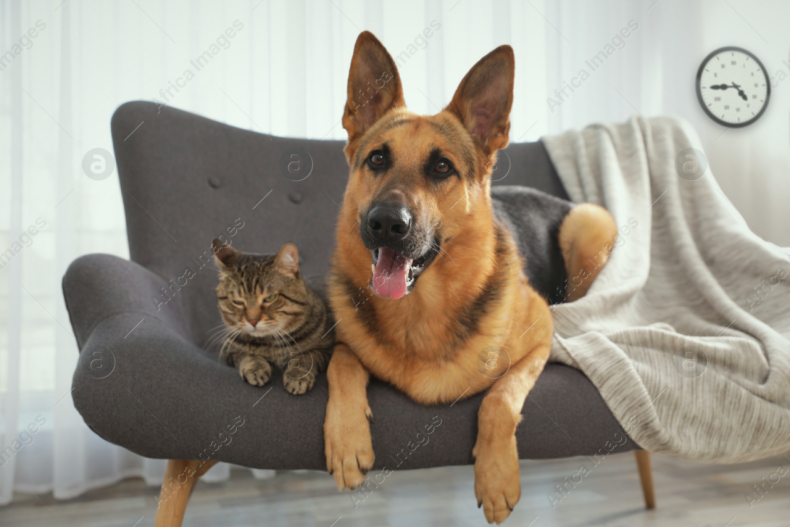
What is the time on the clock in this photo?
4:45
